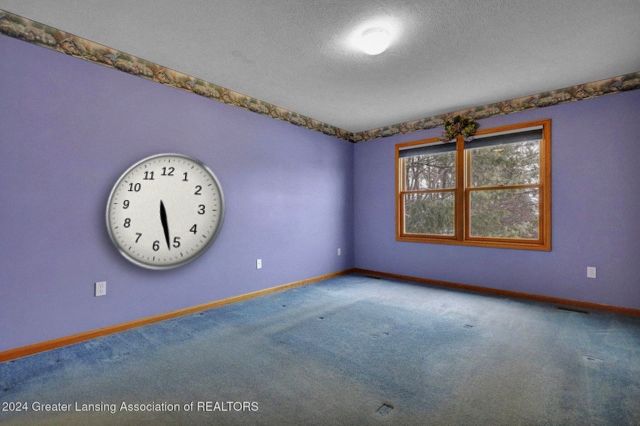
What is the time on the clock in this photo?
5:27
